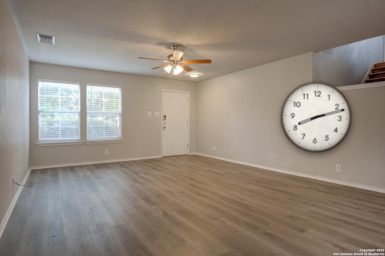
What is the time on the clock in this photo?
8:12
